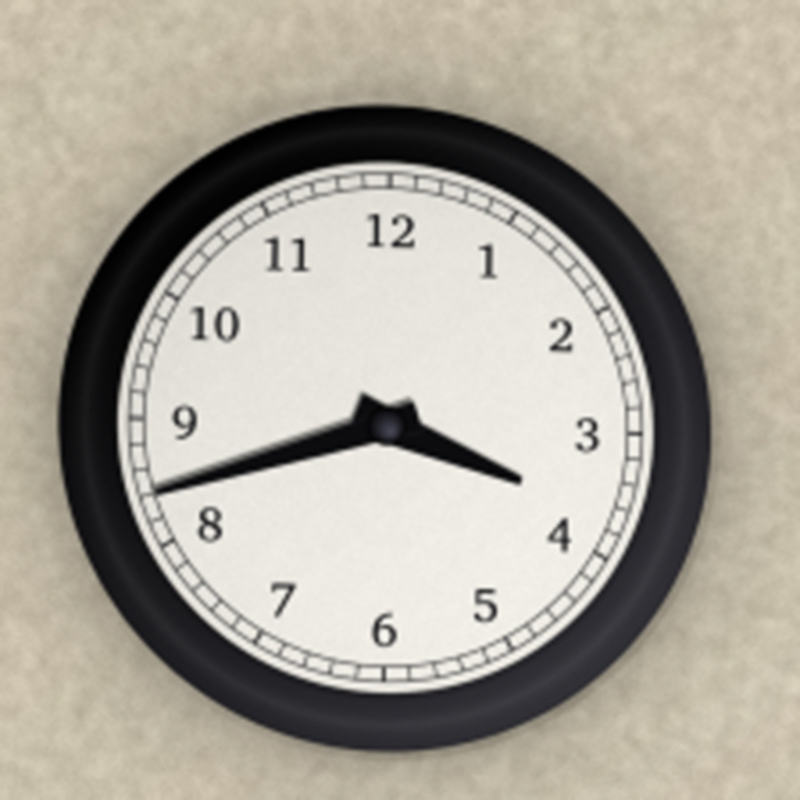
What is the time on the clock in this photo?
3:42
